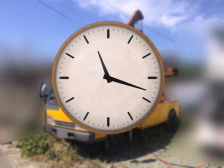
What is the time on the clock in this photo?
11:18
